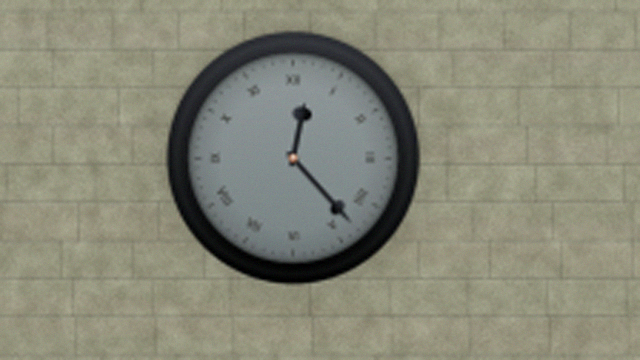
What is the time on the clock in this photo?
12:23
